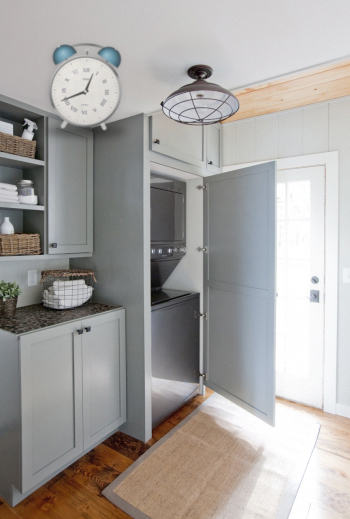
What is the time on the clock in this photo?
12:41
